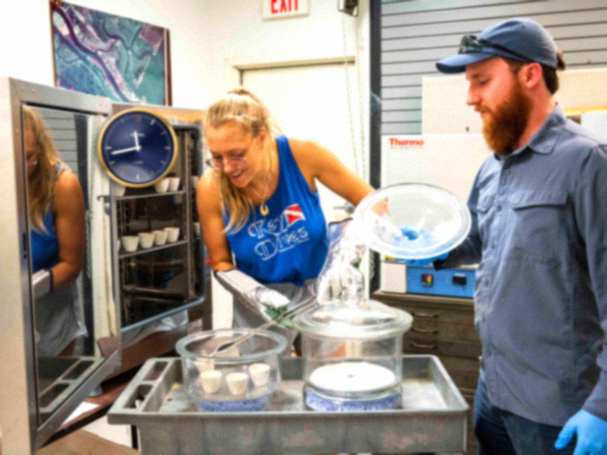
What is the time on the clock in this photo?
11:43
